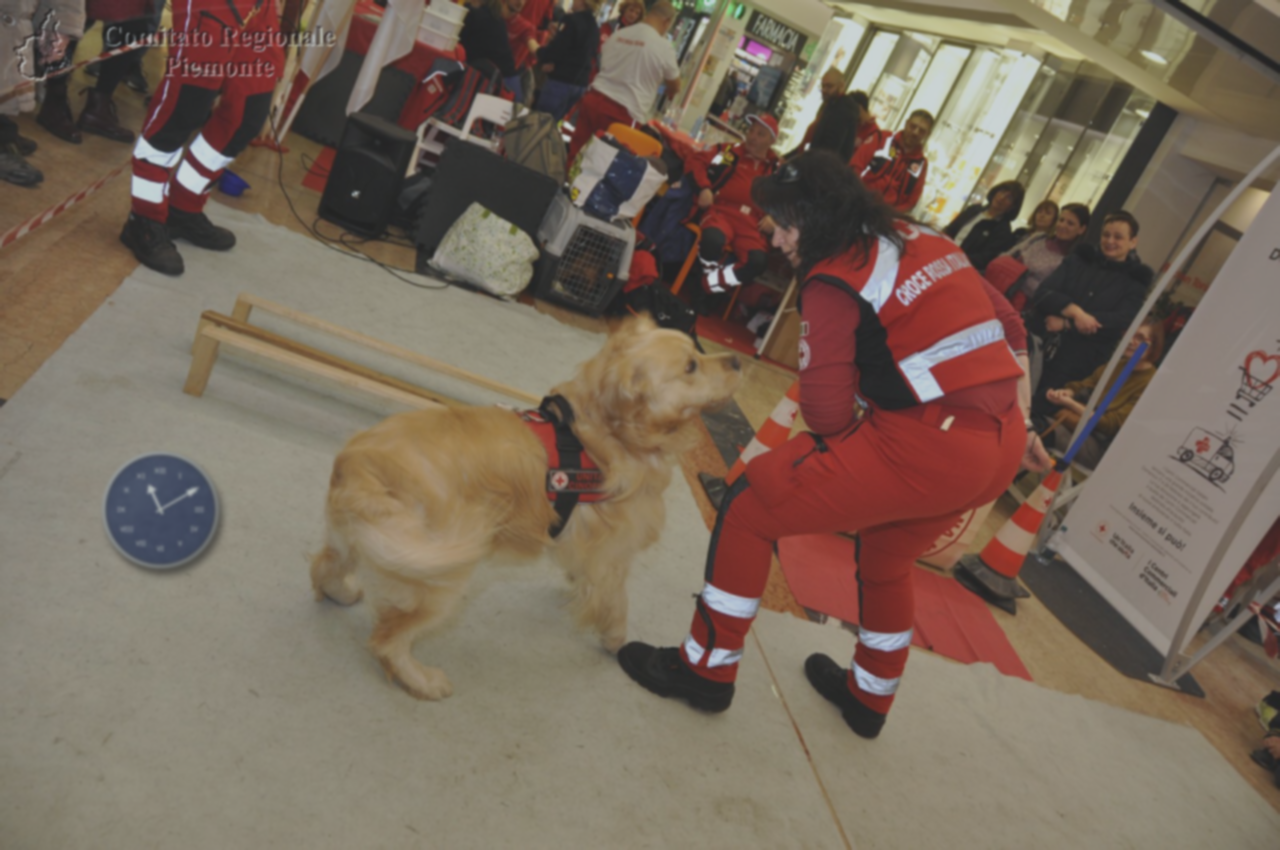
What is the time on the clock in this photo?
11:10
